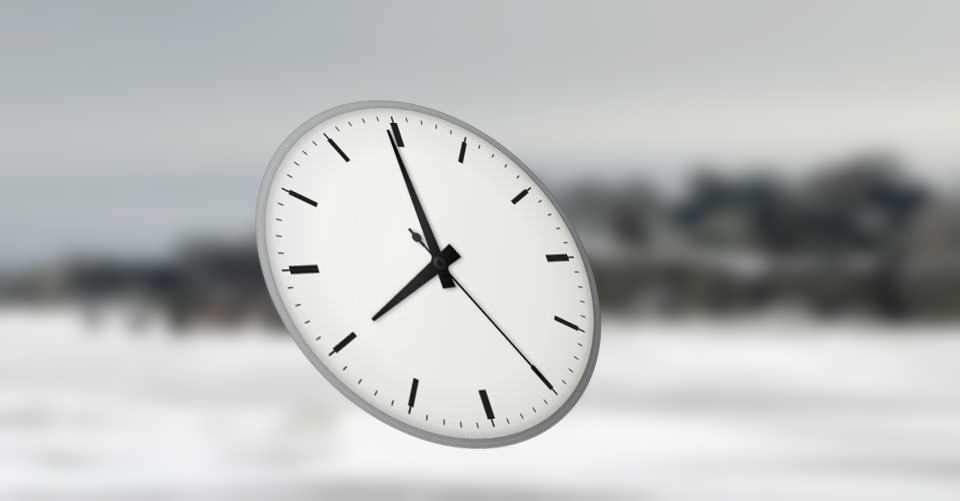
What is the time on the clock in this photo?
7:59:25
